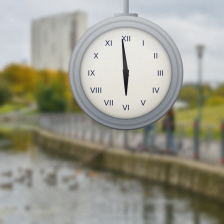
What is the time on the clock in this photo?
5:59
